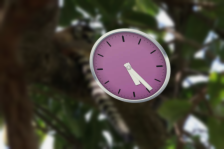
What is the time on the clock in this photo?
5:24
